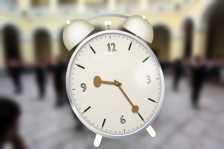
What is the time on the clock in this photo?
9:25
